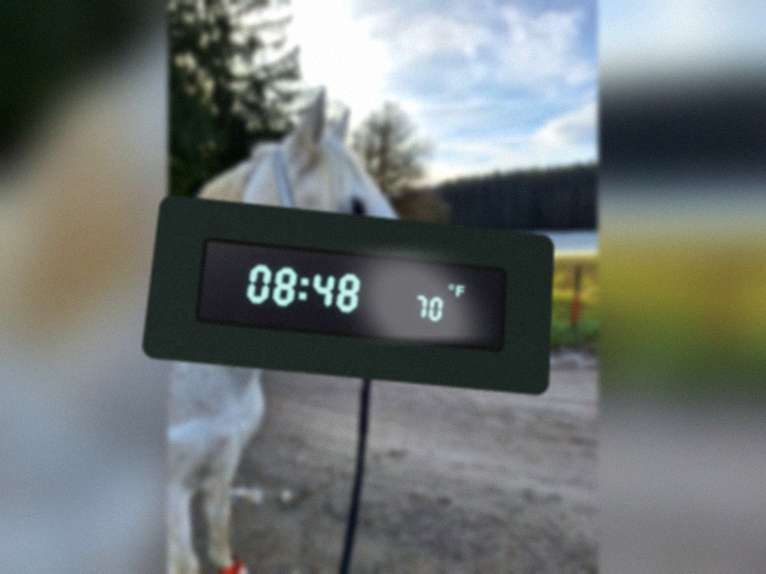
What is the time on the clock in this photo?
8:48
